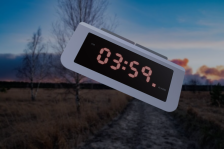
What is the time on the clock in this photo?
3:59
